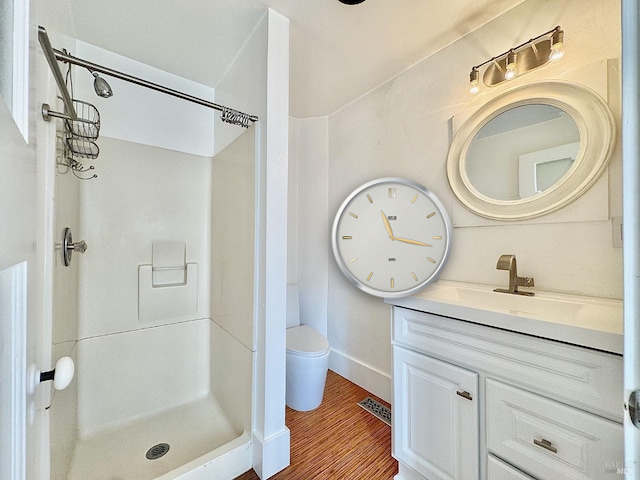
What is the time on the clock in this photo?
11:17
